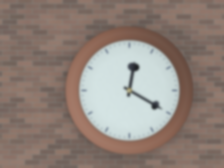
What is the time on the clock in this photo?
12:20
